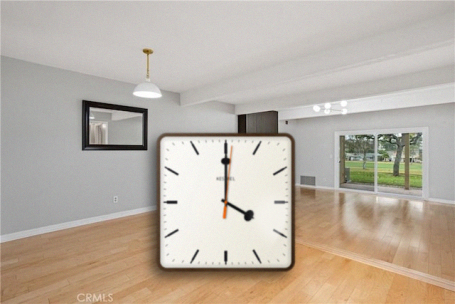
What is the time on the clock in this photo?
4:00:01
